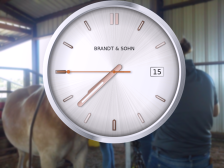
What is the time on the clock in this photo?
7:37:45
